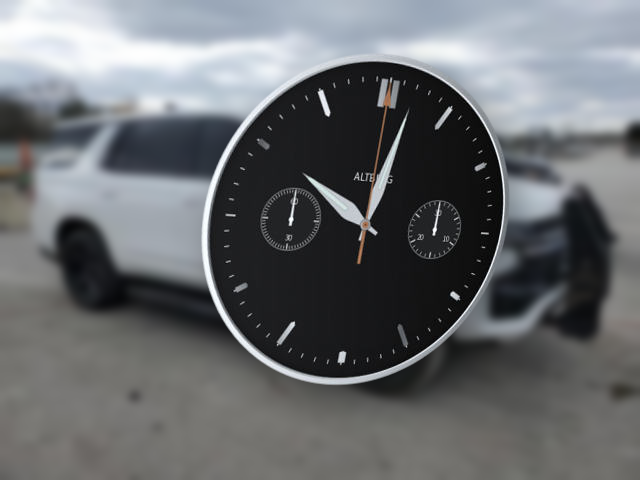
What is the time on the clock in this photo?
10:02
